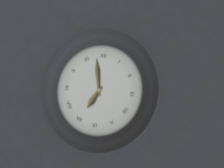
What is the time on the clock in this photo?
6:58
